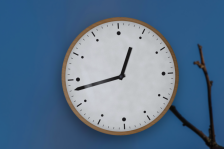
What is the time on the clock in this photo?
12:43
